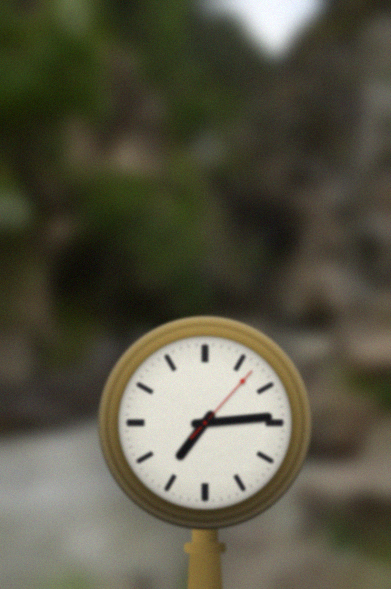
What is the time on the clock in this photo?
7:14:07
